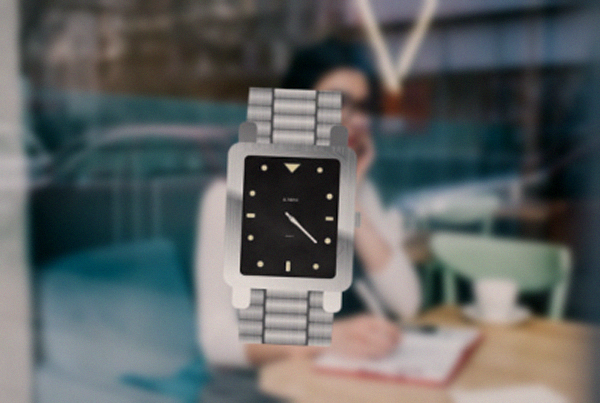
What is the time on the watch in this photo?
4:22
